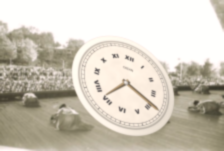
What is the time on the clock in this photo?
7:19
